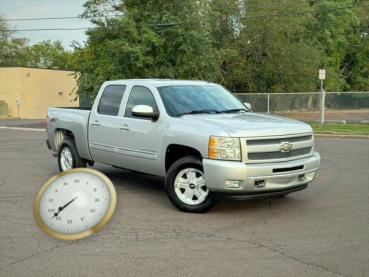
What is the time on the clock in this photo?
7:37
